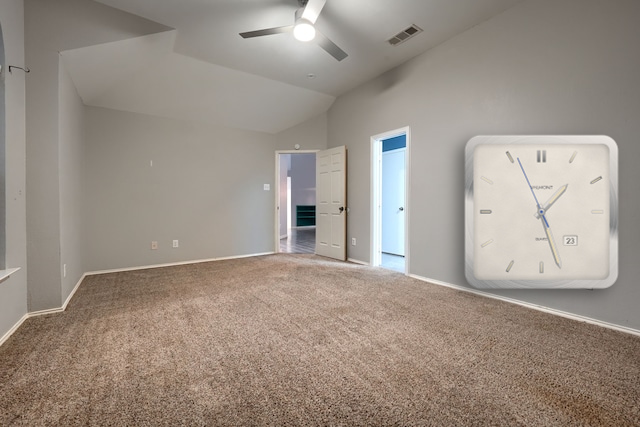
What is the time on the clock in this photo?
1:26:56
